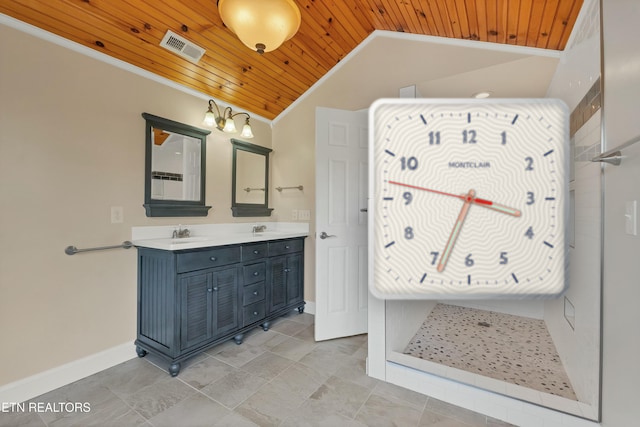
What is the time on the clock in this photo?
3:33:47
